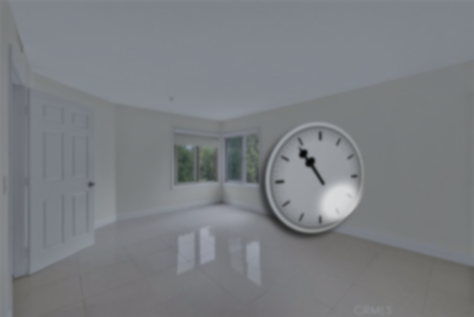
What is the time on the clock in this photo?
10:54
